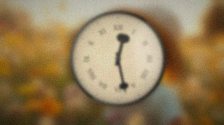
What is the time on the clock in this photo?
12:28
